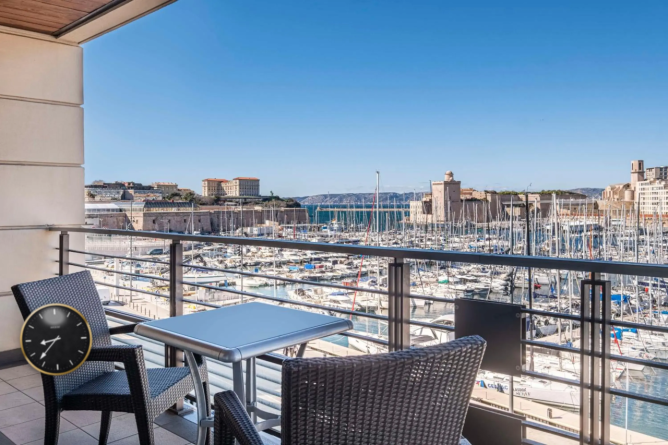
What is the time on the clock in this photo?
8:37
